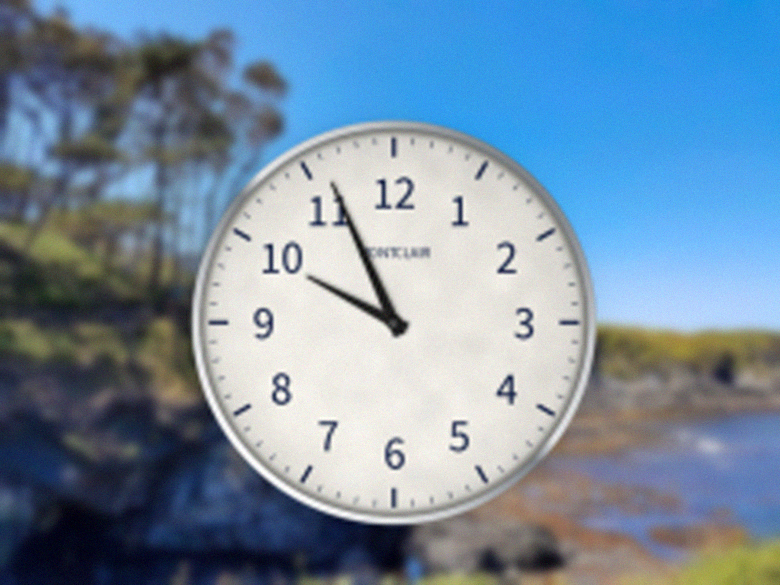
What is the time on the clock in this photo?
9:56
